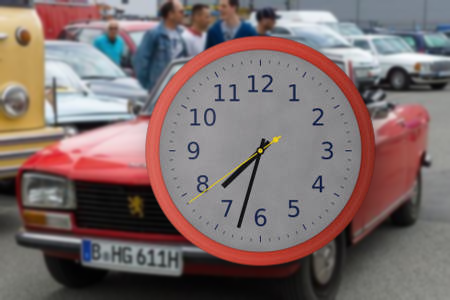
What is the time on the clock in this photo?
7:32:39
